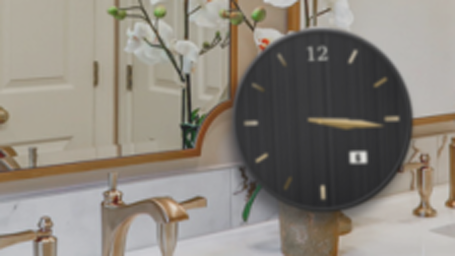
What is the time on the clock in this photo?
3:16
